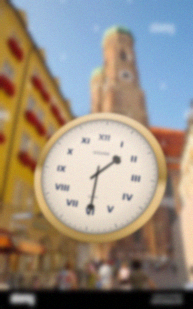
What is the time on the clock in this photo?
1:30
